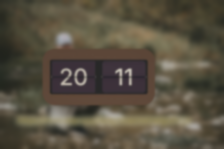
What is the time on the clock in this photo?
20:11
